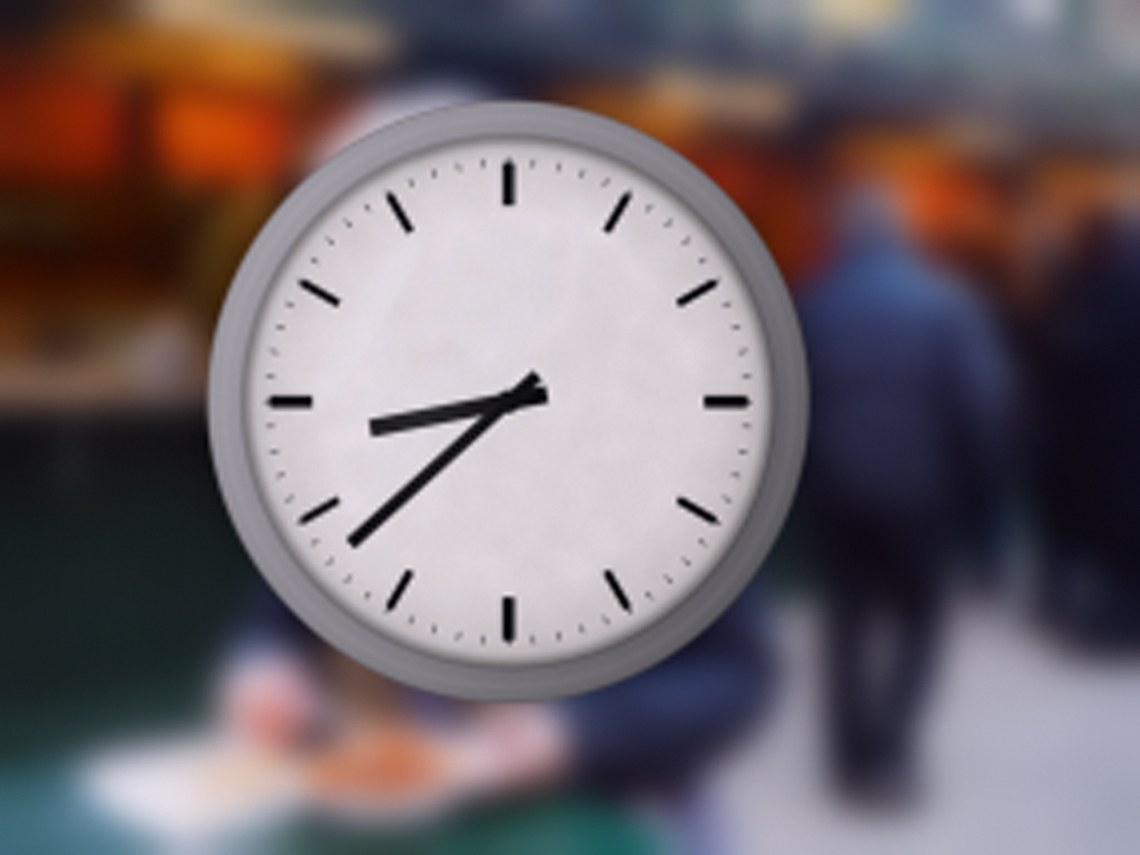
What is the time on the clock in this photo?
8:38
